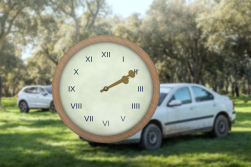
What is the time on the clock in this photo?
2:10
